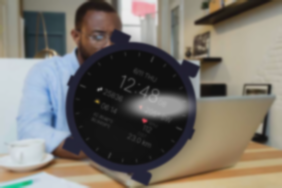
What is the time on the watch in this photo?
12:48
